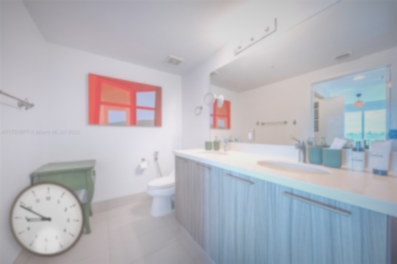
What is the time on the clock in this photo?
8:49
